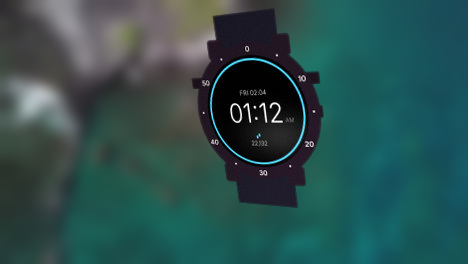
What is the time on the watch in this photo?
1:12
